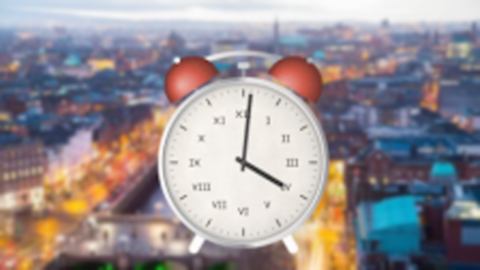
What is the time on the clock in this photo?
4:01
